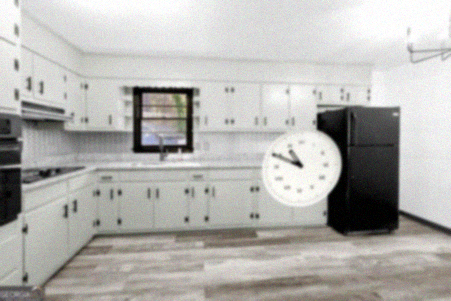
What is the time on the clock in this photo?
10:49
